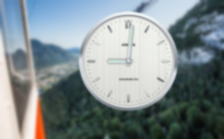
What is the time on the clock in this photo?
9:01
